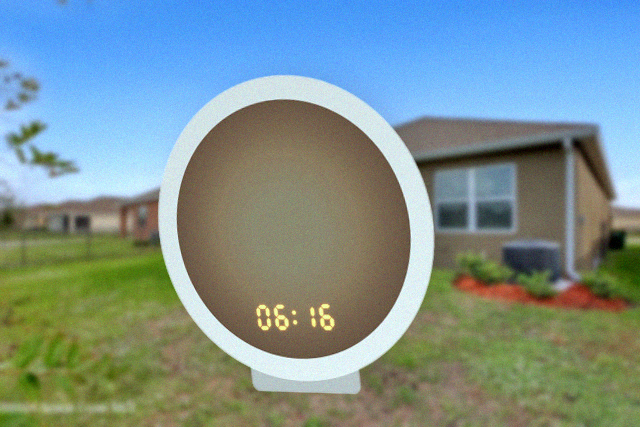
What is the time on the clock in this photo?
6:16
